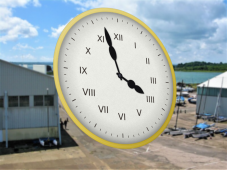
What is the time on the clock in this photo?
3:57
